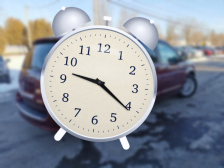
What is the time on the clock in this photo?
9:21
